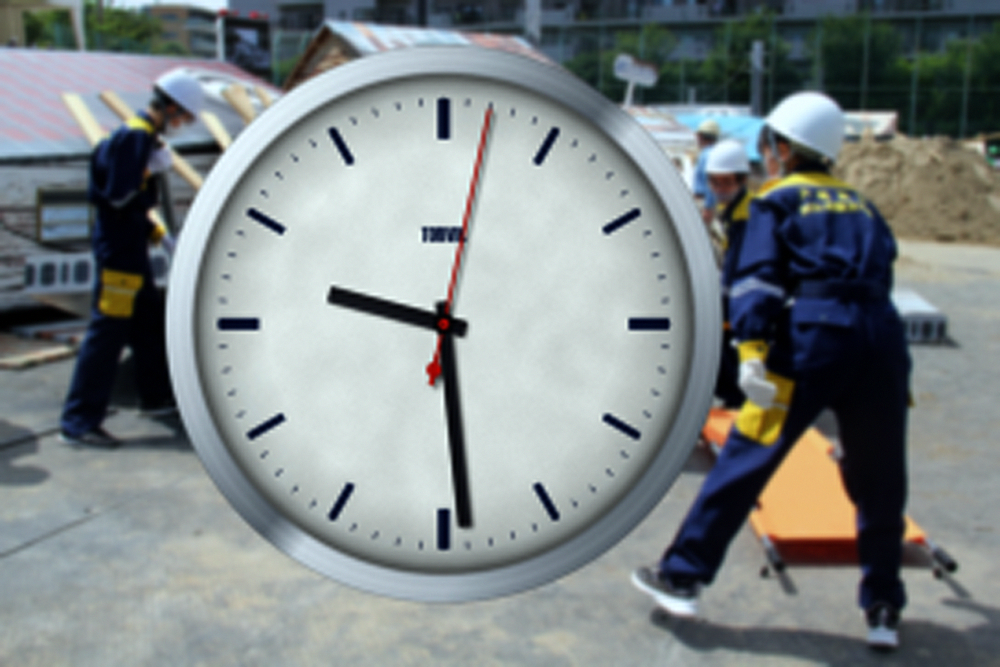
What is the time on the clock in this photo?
9:29:02
